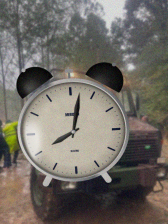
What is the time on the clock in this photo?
8:02
